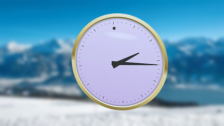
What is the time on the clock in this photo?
2:16
